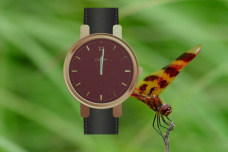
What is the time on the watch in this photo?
12:01
